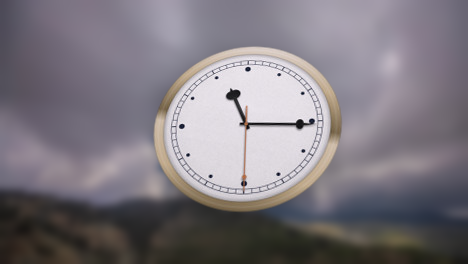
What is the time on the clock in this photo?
11:15:30
